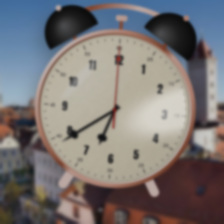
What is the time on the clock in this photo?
6:39:00
